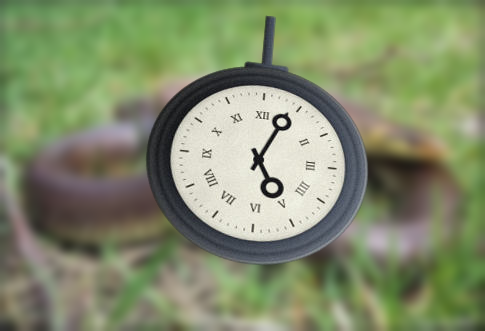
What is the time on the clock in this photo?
5:04
